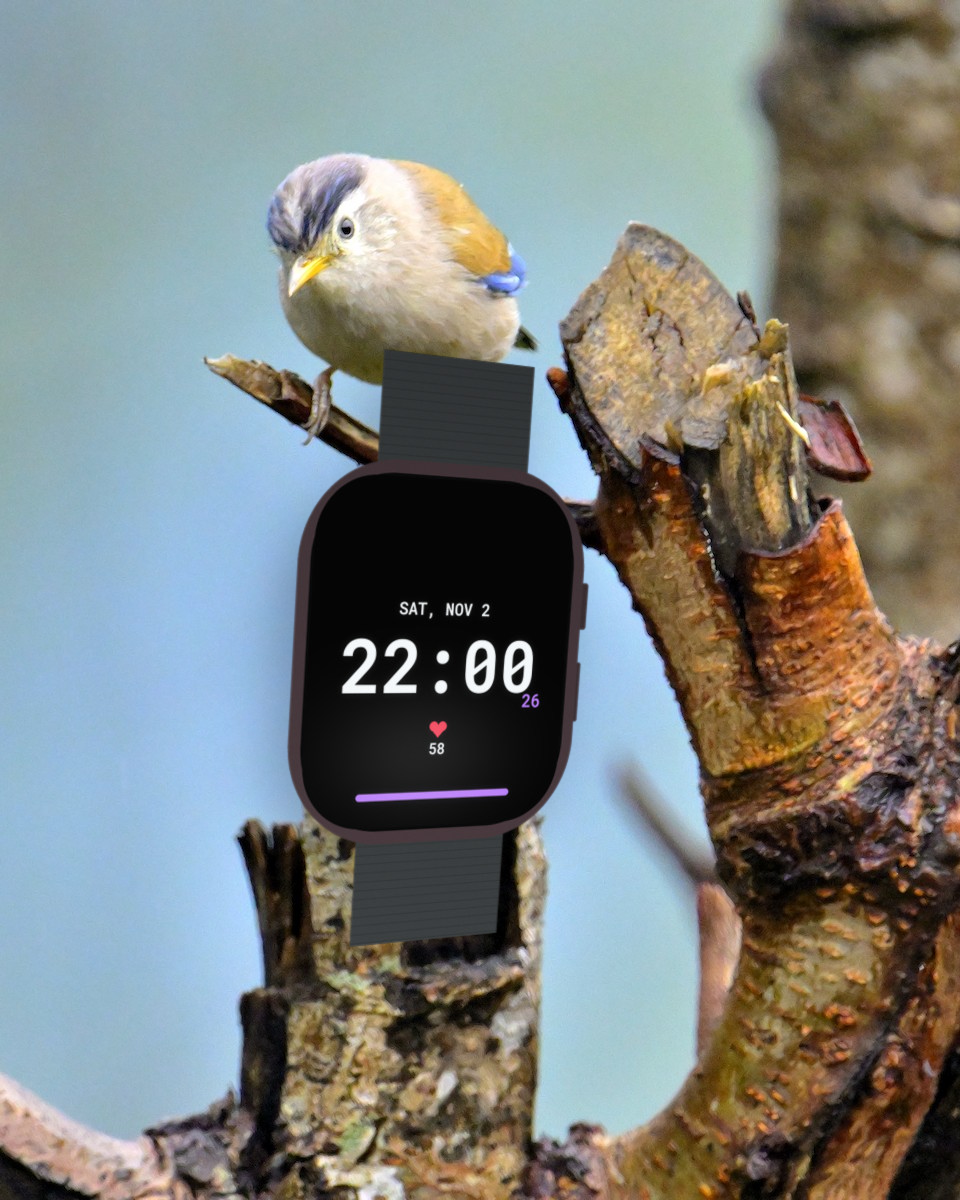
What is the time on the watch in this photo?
22:00:26
